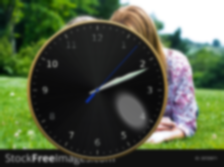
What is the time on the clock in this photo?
2:11:07
